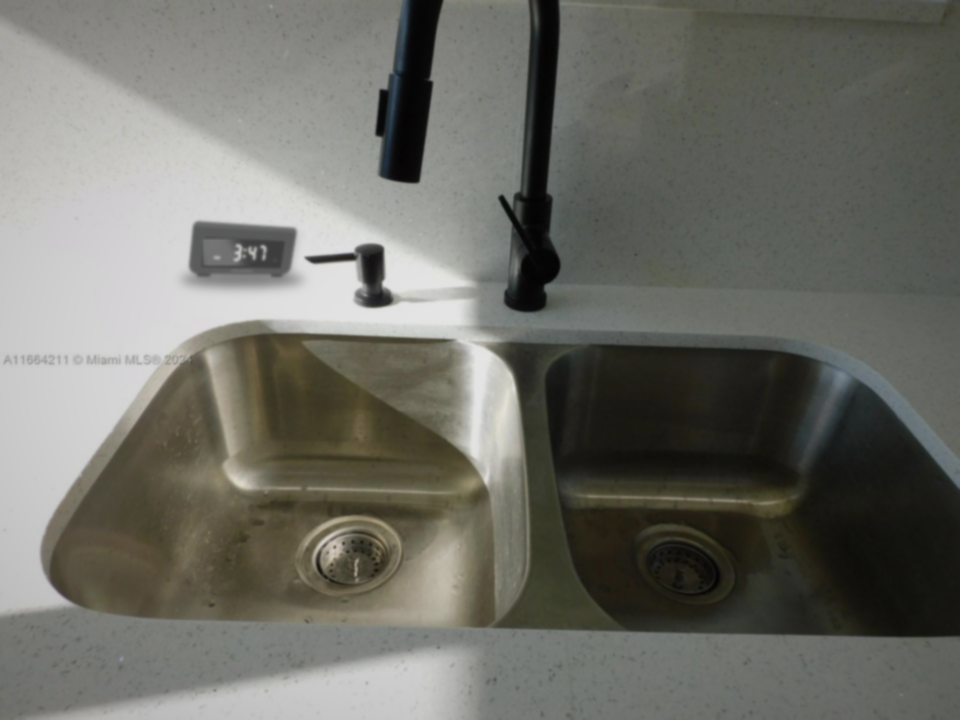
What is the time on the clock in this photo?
3:47
